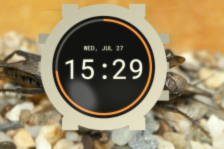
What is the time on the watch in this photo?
15:29
